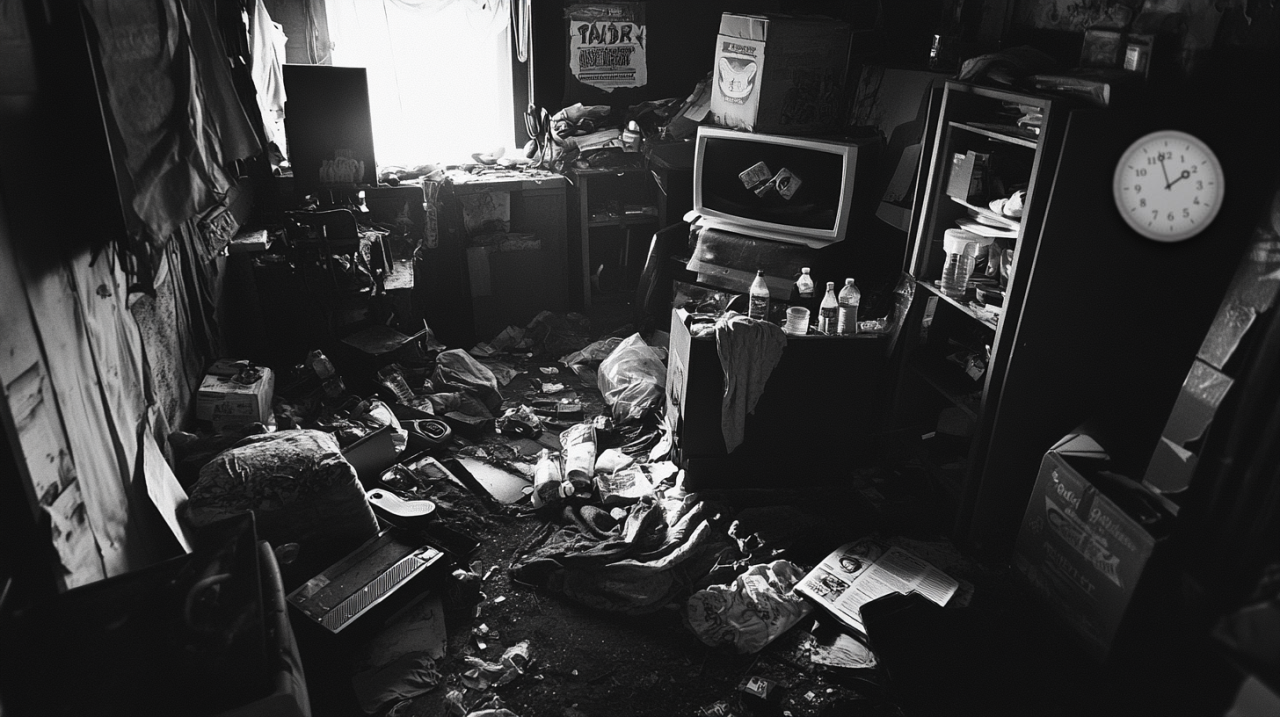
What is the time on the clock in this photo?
1:58
